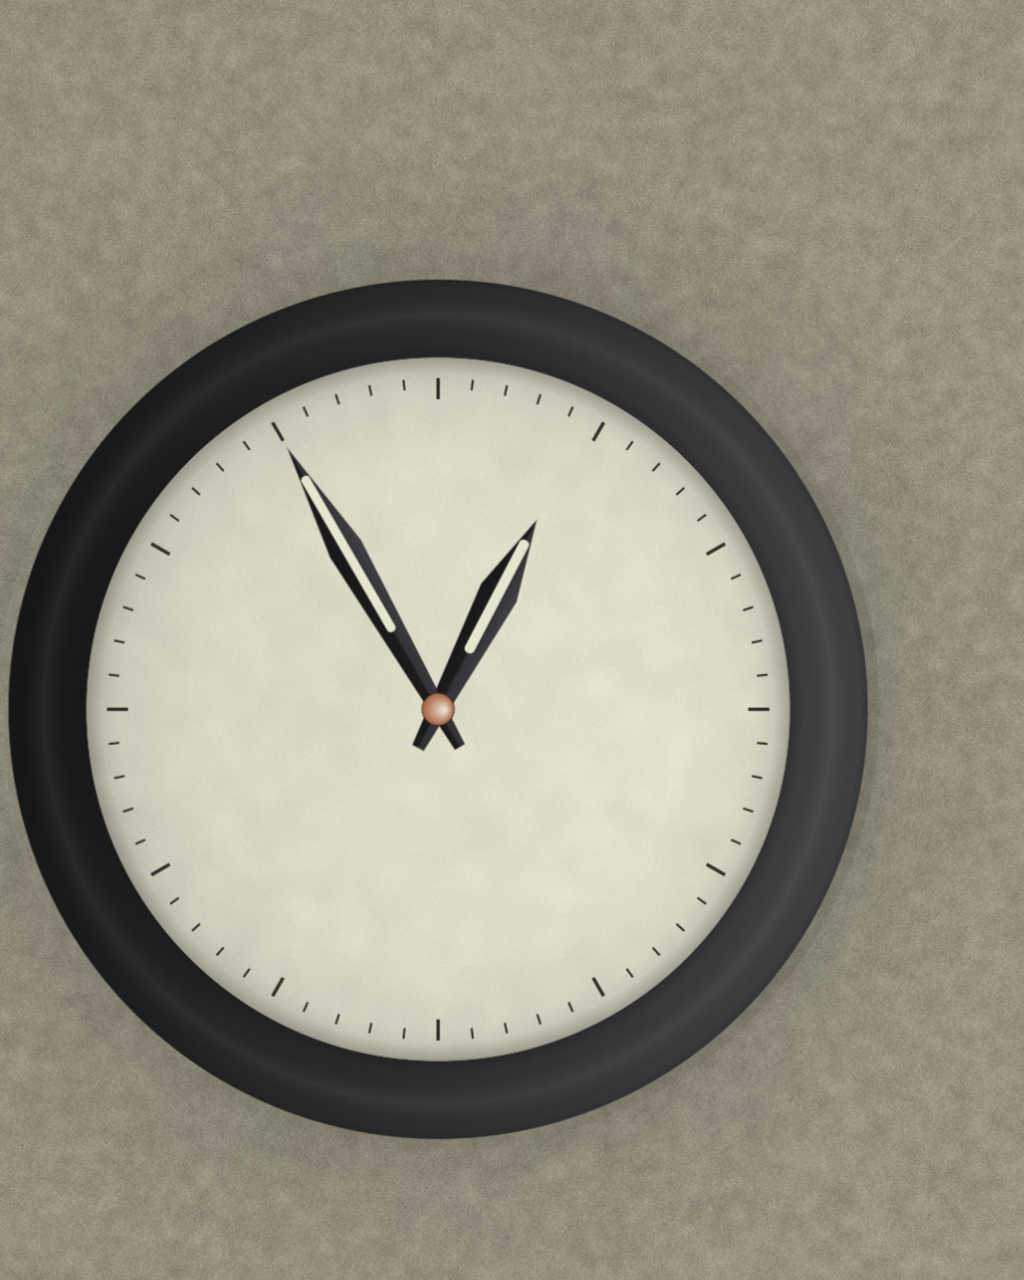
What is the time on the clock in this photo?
12:55
